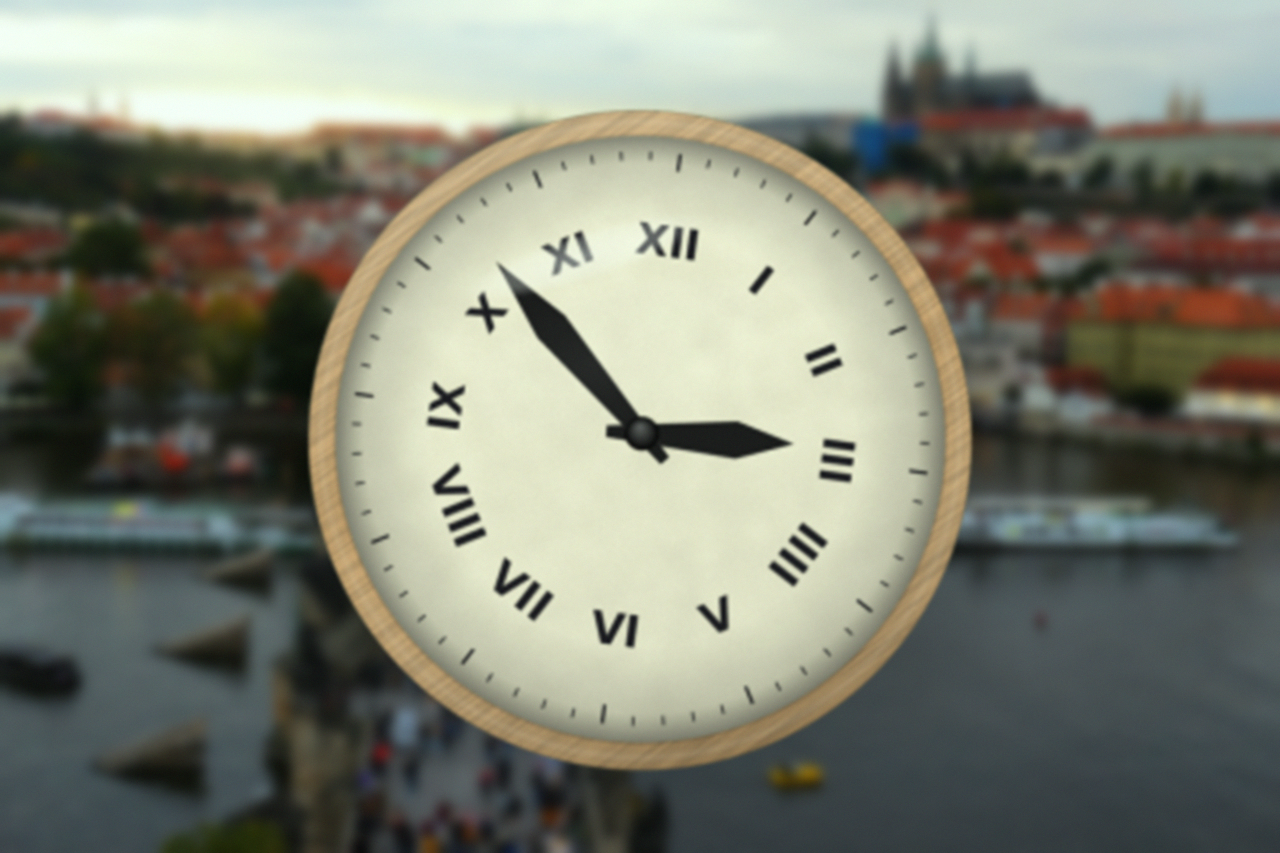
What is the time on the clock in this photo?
2:52
